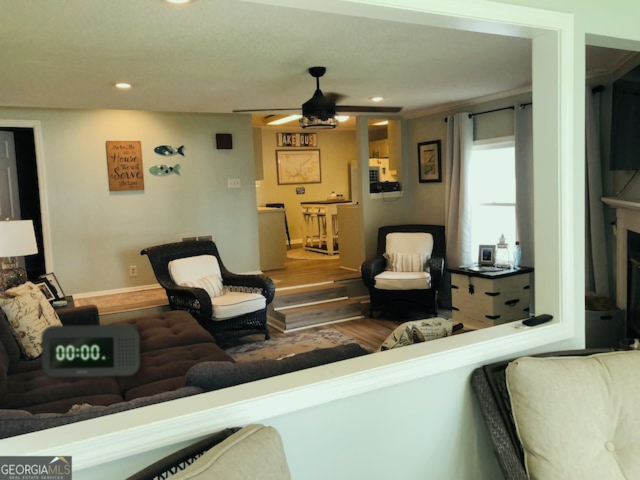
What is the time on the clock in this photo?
0:00
